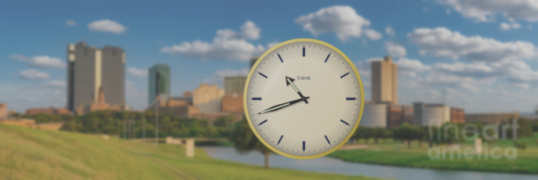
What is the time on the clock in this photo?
10:42
